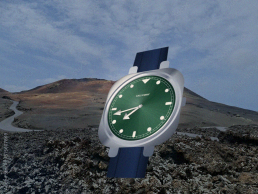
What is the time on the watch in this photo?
7:43
